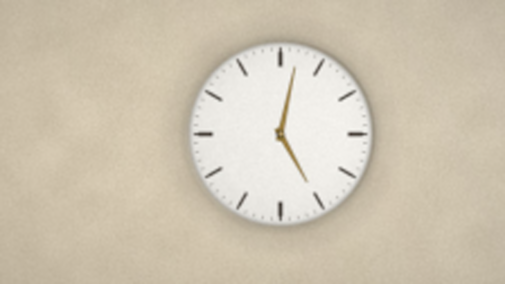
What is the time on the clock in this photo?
5:02
